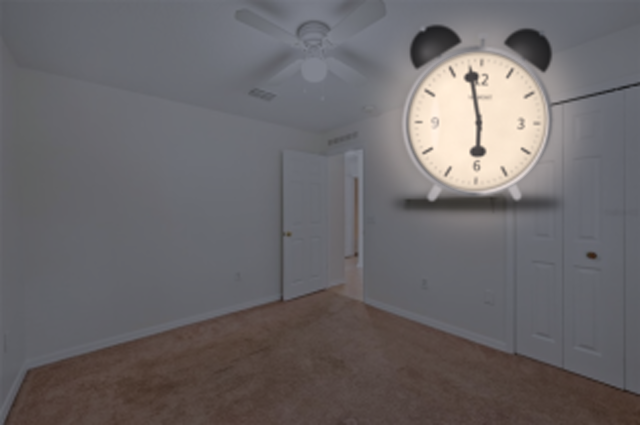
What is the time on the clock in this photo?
5:58
